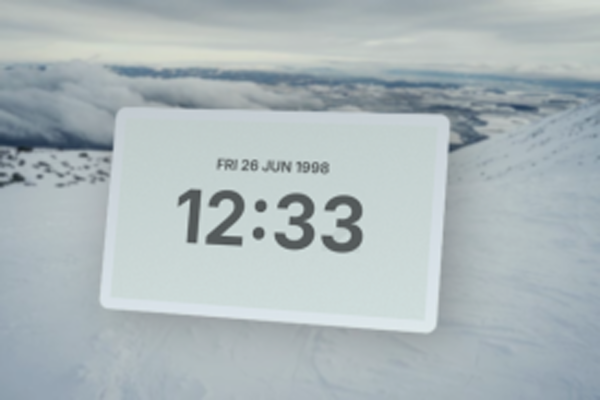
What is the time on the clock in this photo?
12:33
